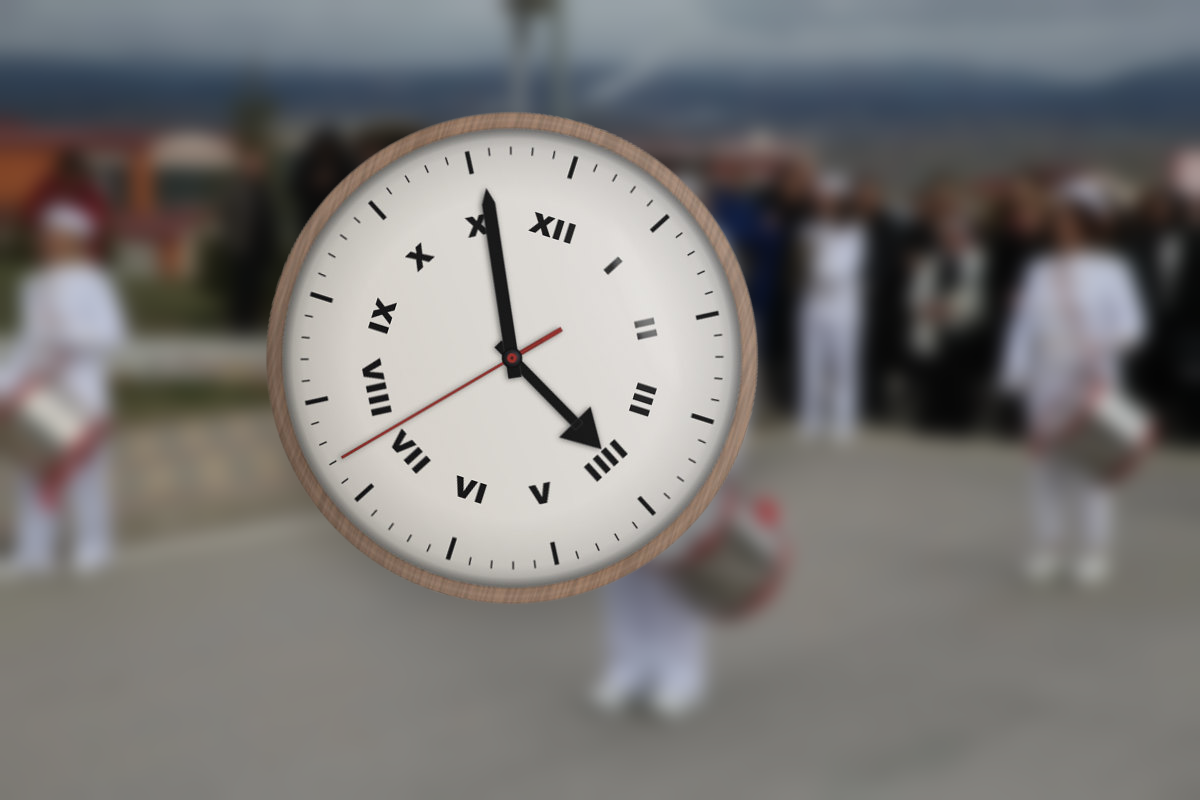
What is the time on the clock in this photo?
3:55:37
